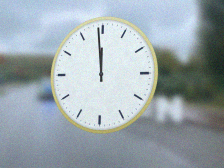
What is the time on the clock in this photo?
11:59
